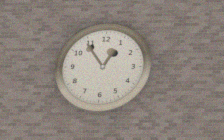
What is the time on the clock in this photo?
12:54
